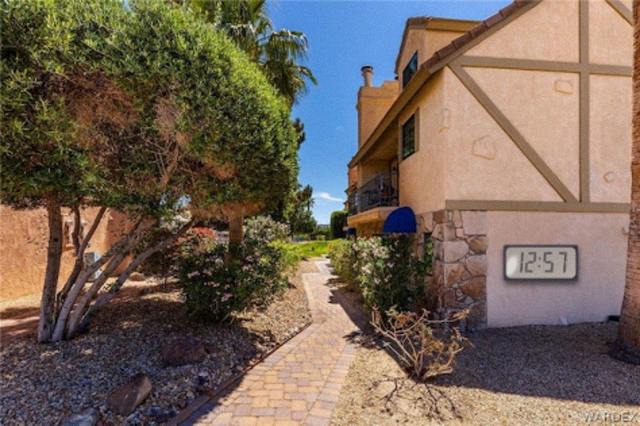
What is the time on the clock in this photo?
12:57
